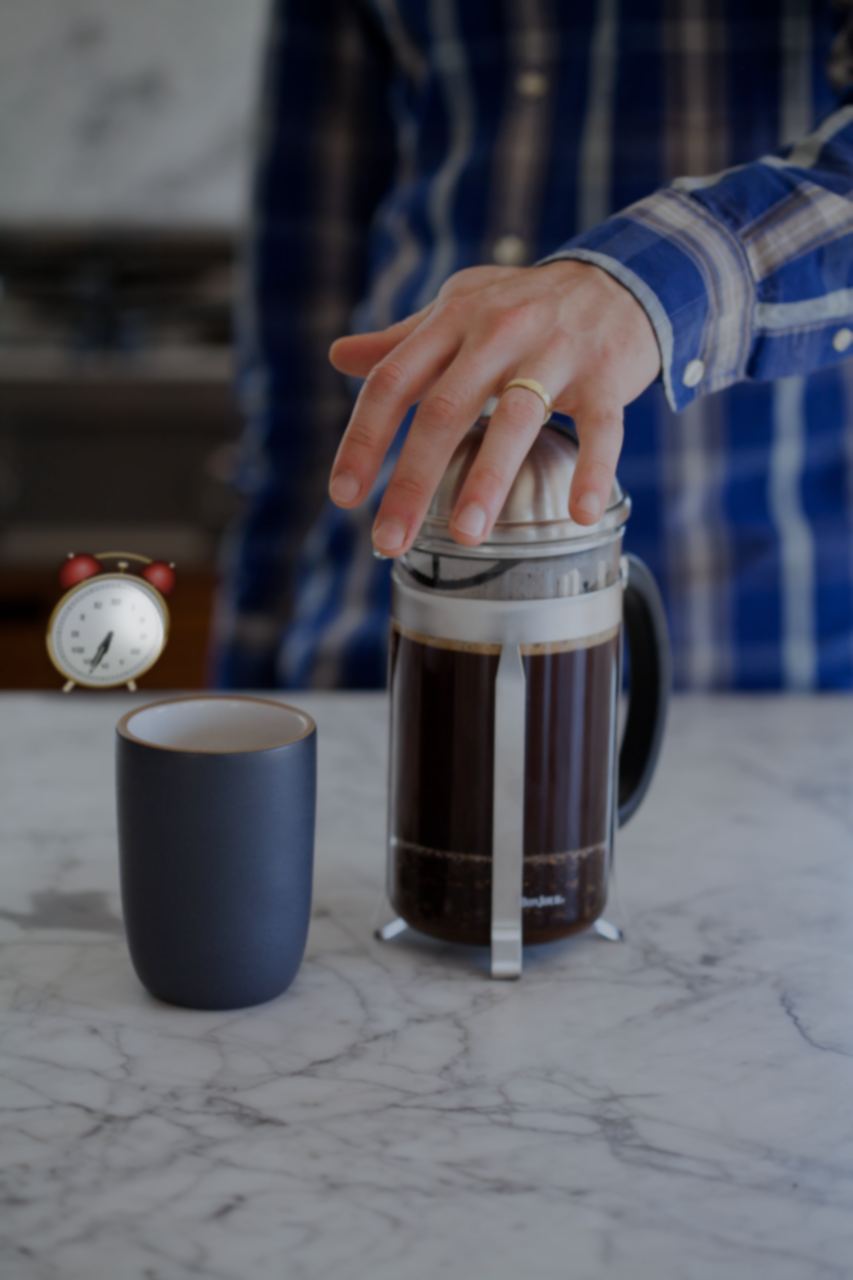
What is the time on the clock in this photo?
6:33
